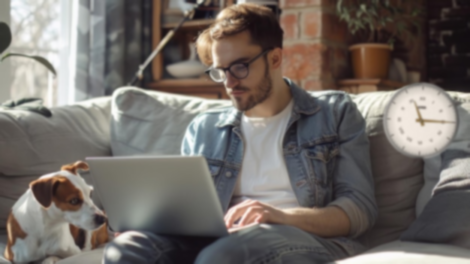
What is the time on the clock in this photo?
11:15
